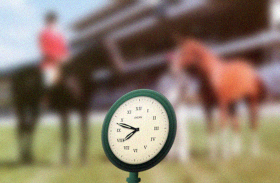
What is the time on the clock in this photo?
7:48
